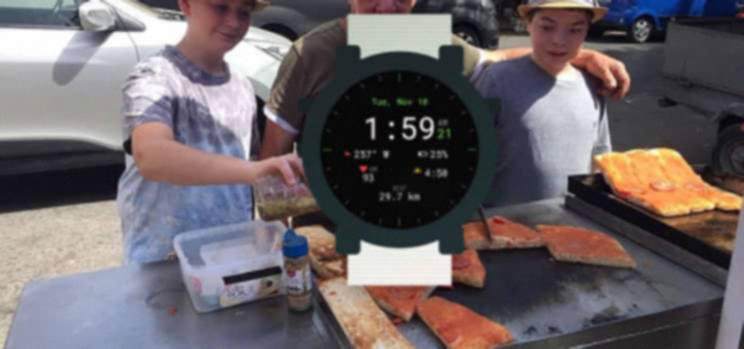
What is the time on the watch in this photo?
1:59
